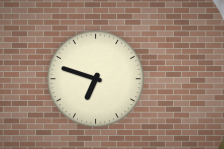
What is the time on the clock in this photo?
6:48
